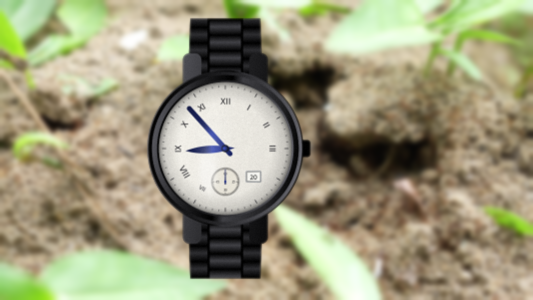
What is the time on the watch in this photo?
8:53
